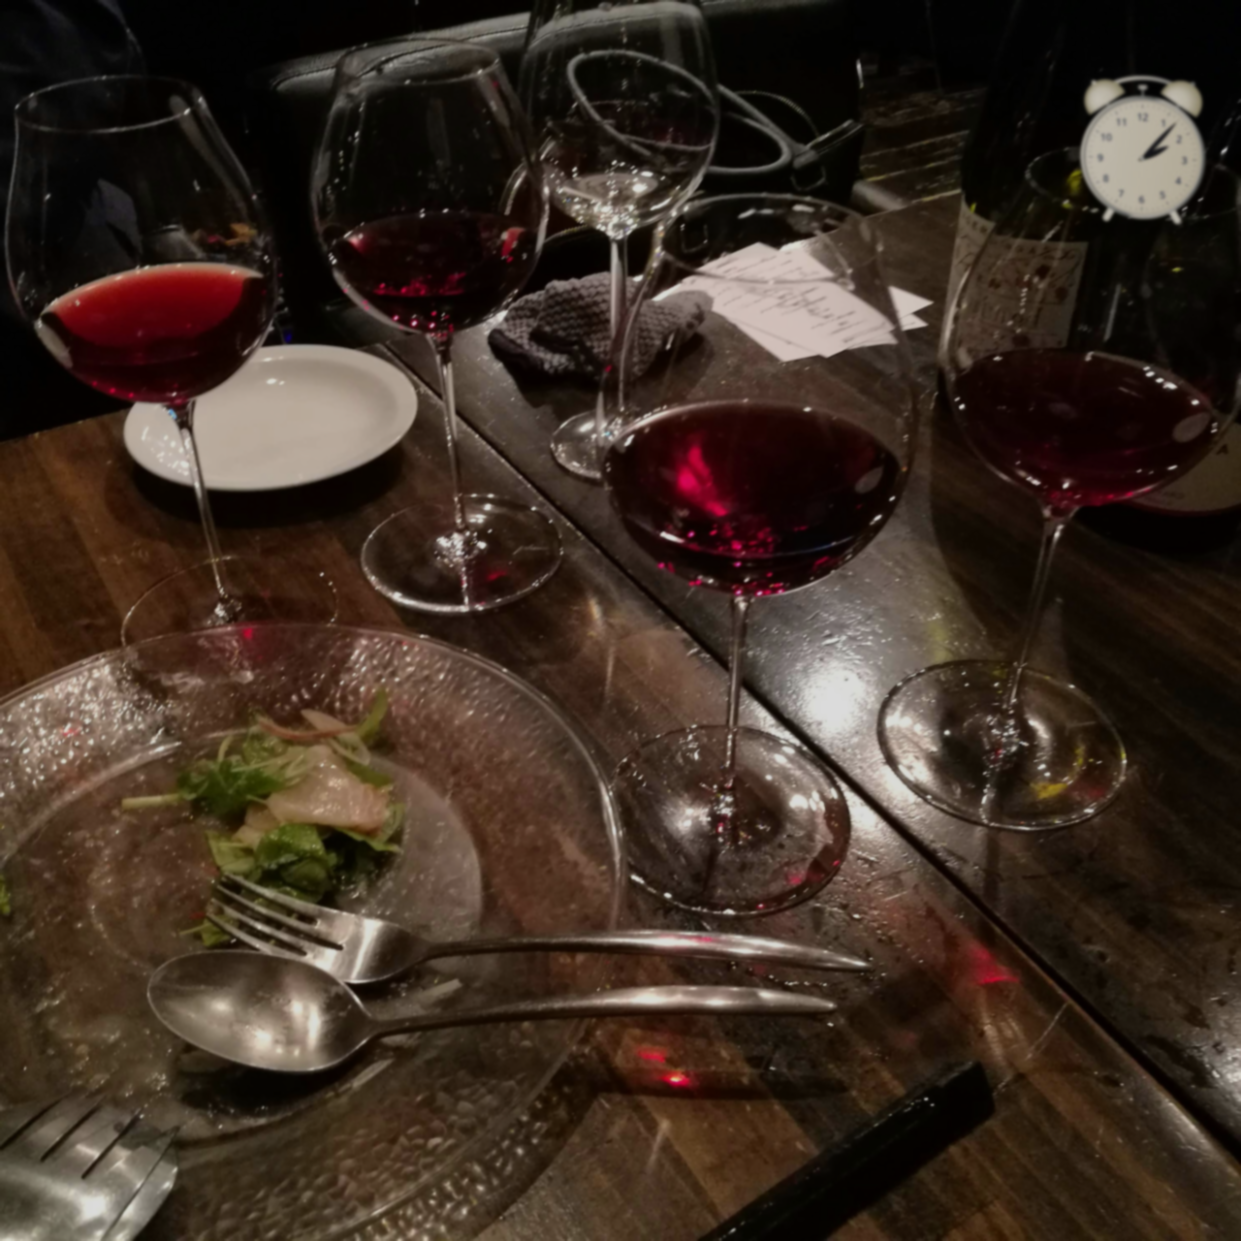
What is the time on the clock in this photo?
2:07
